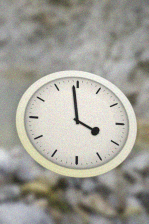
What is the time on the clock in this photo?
3:59
